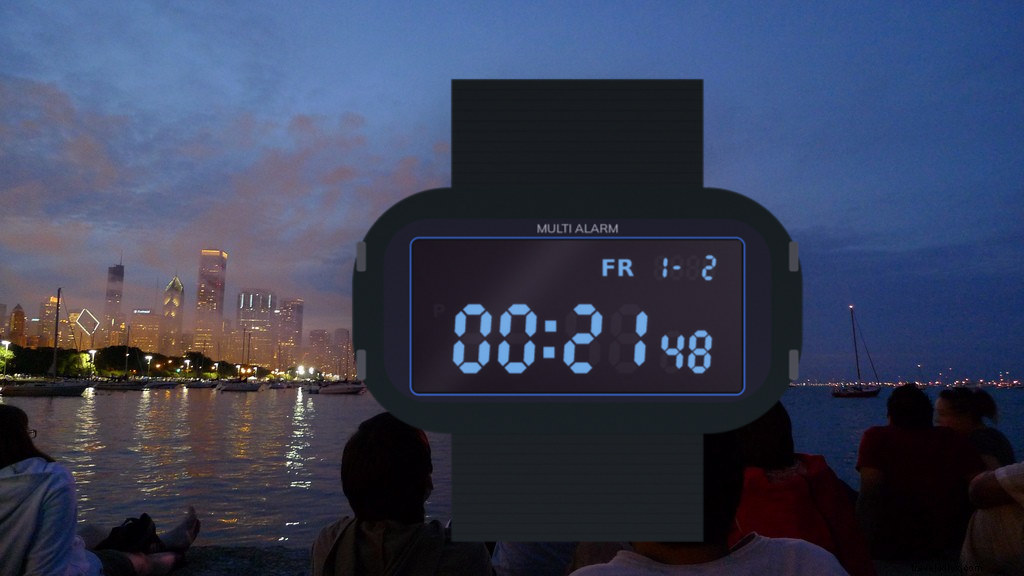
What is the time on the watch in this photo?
0:21:48
